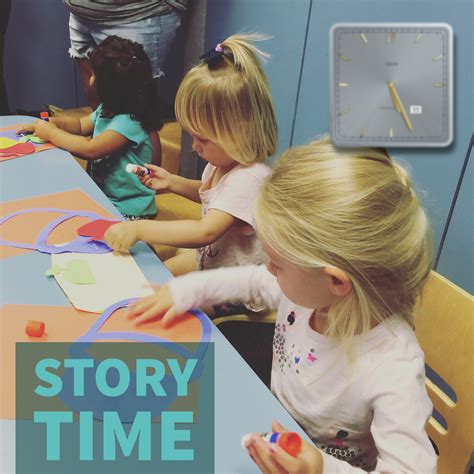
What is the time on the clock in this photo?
5:26
